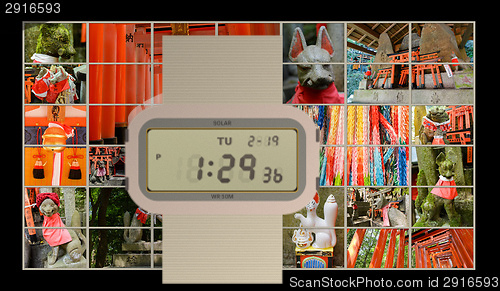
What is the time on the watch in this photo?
1:29:36
